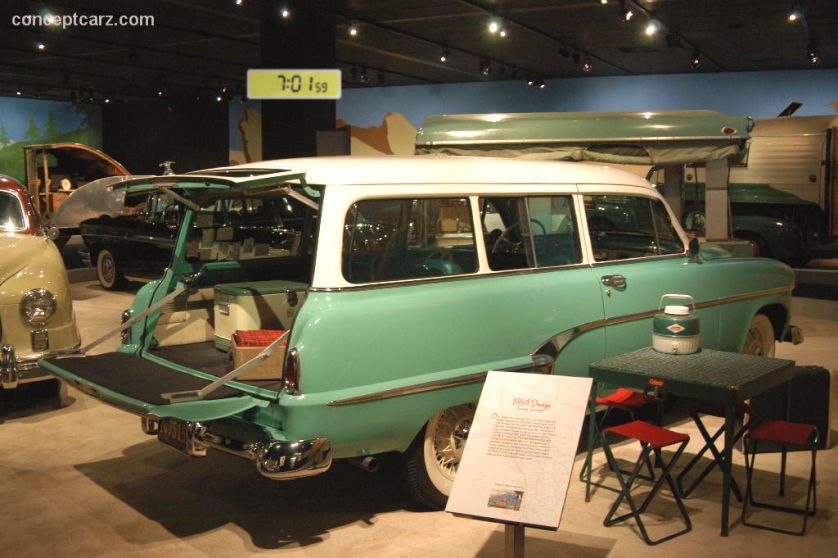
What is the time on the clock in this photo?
7:01:59
